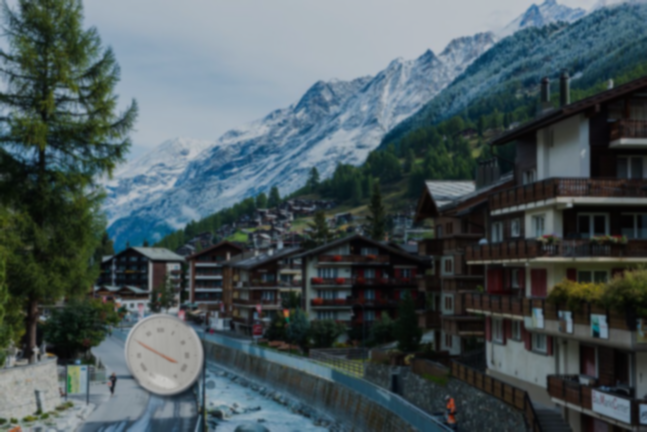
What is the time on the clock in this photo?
3:50
